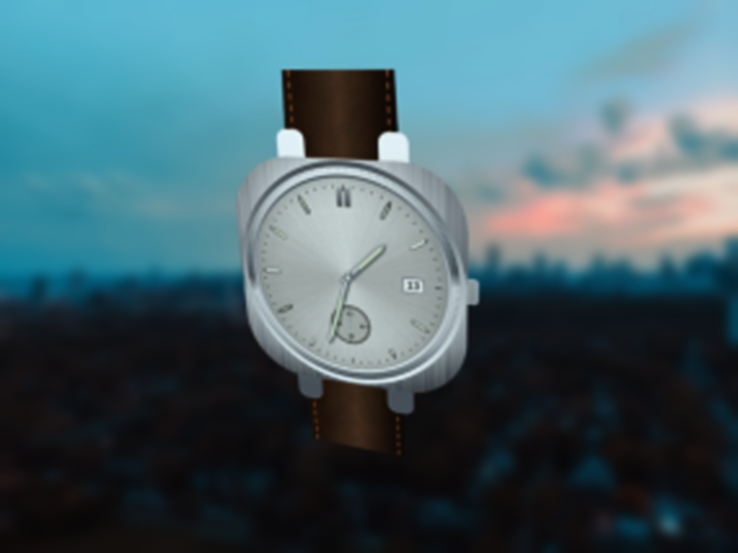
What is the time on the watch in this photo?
1:33
